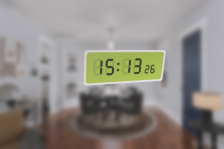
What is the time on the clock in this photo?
15:13:26
